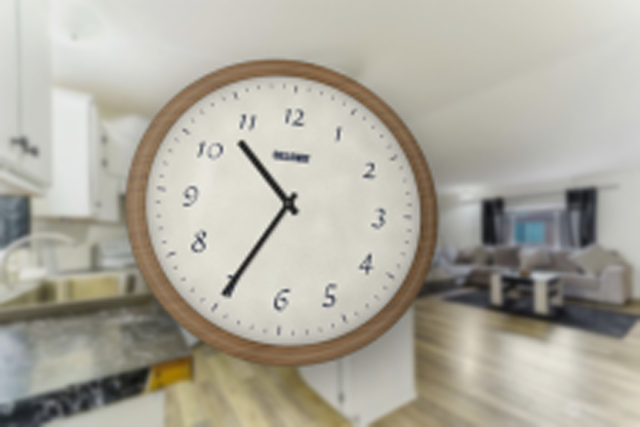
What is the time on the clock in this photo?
10:35
